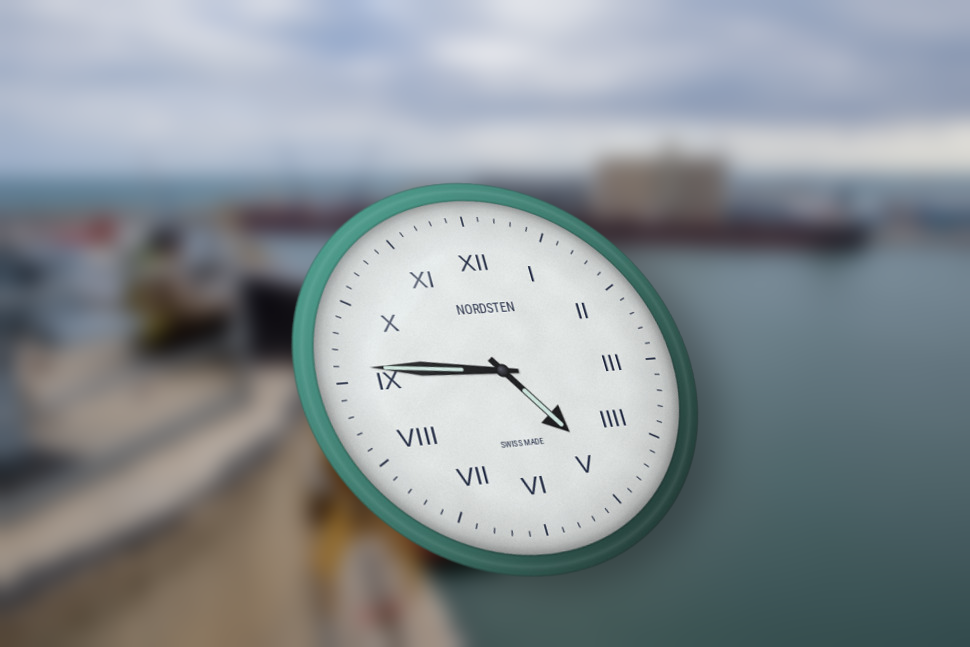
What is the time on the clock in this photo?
4:46
